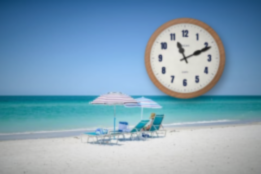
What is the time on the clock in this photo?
11:11
